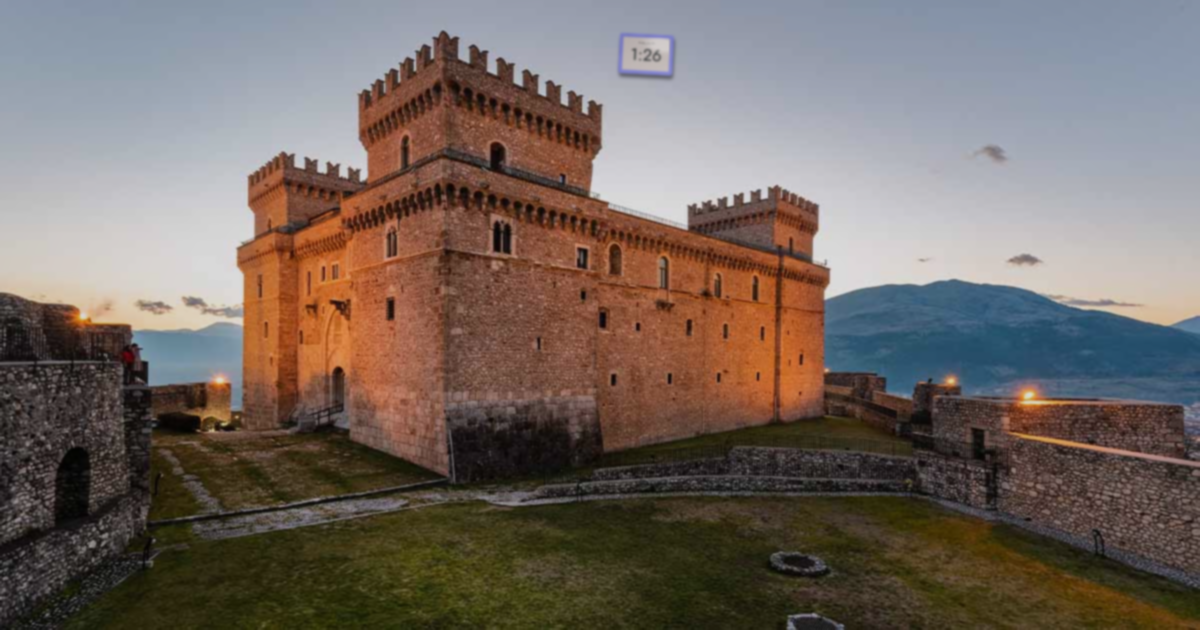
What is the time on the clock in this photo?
1:26
